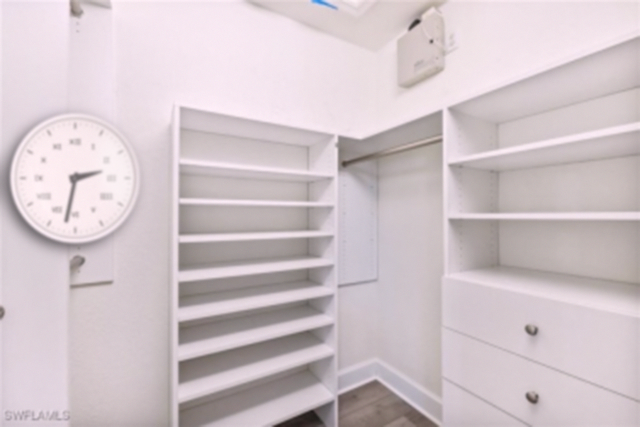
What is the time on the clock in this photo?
2:32
